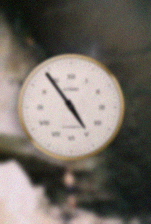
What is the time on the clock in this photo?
4:54
